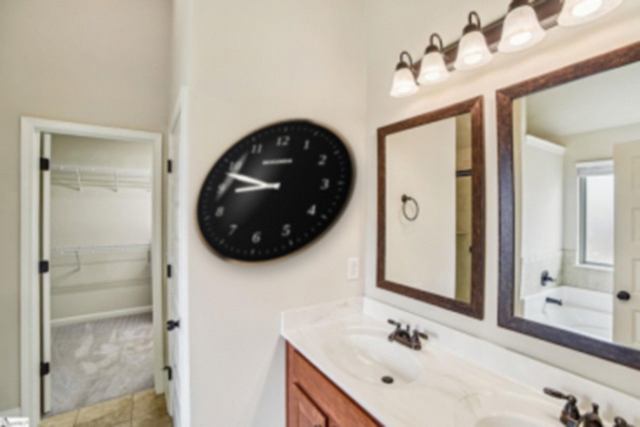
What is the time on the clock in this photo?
8:48
